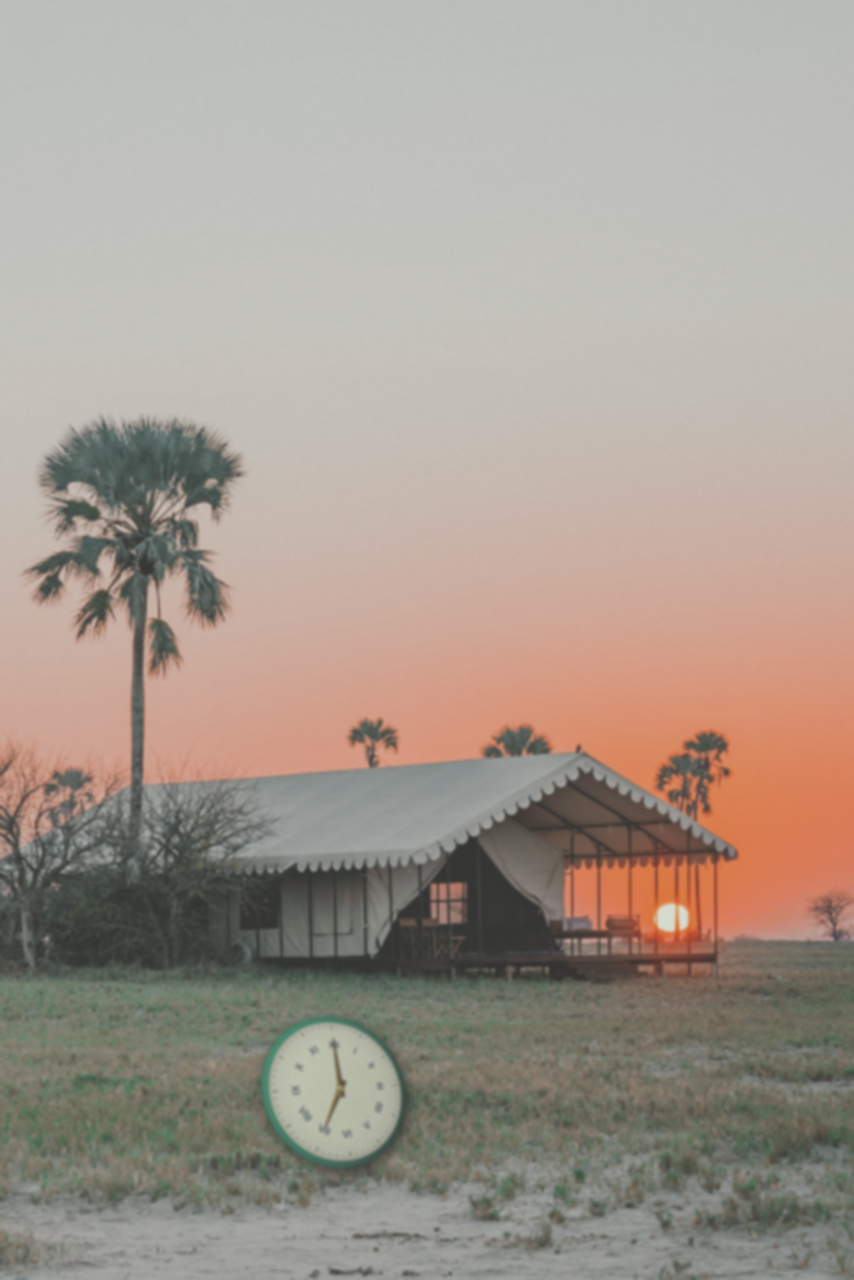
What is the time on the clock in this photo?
7:00
